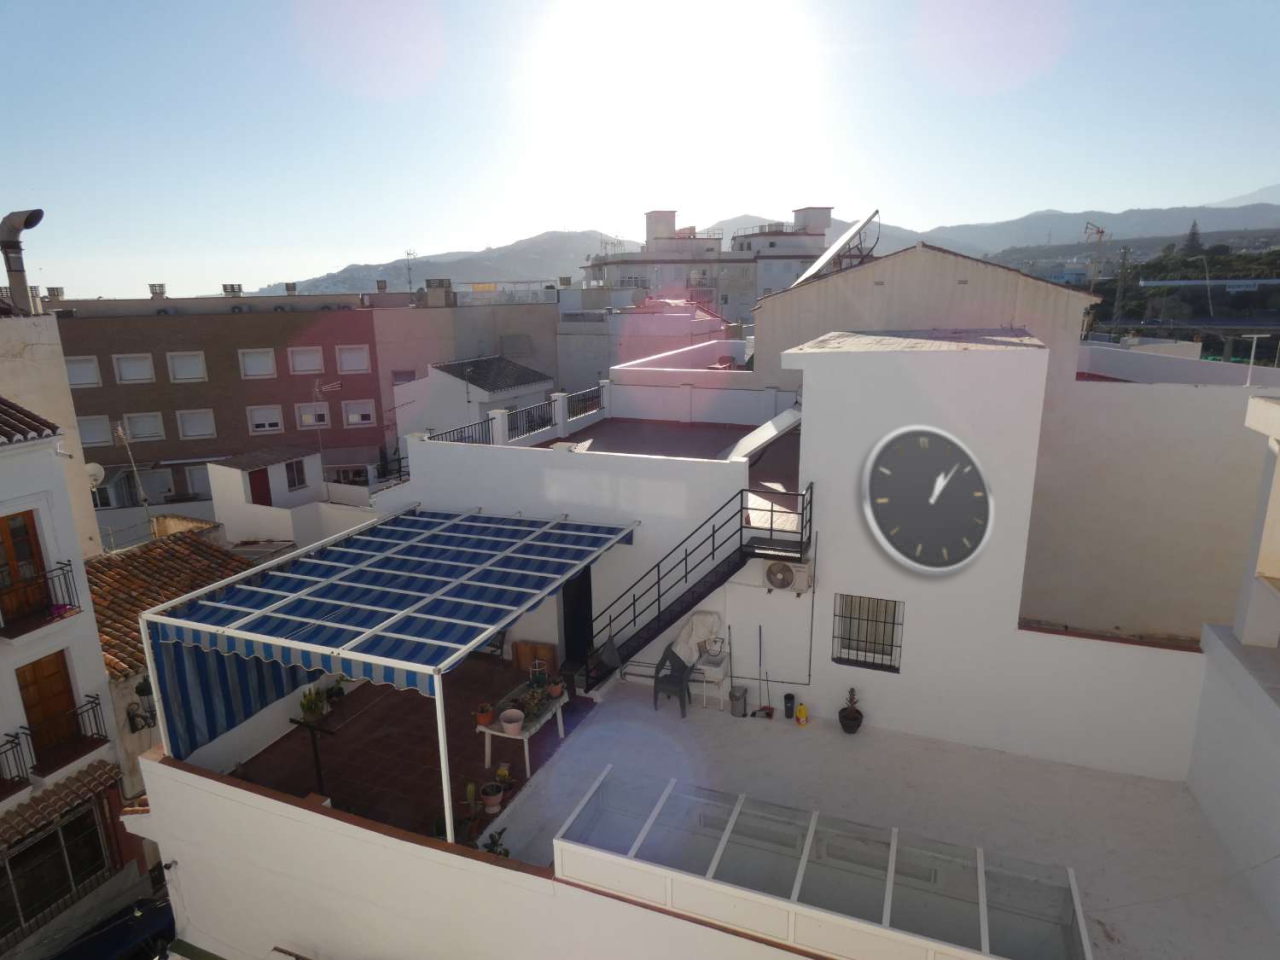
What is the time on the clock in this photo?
1:08
